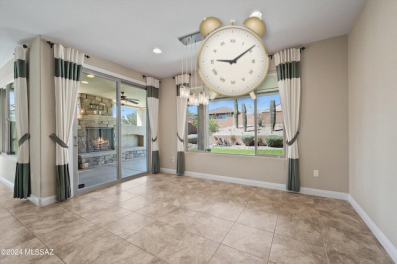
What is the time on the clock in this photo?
9:09
